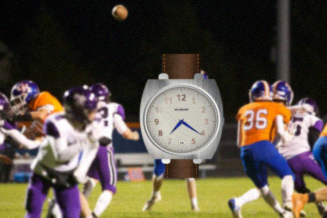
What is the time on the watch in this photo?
7:21
